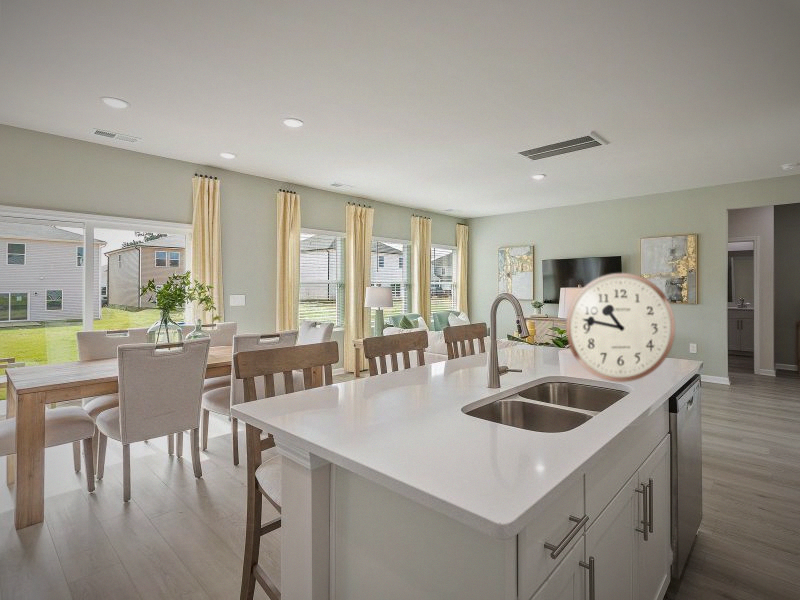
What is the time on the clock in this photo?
10:47
